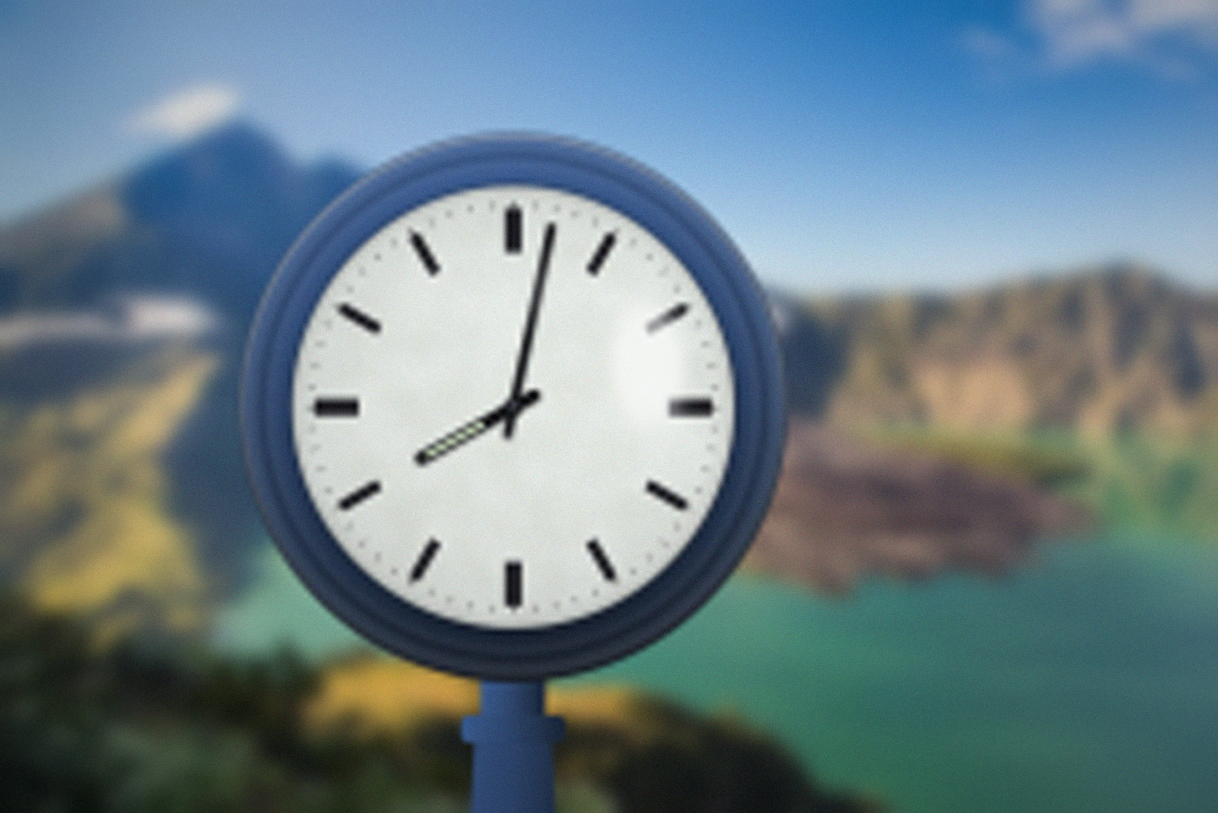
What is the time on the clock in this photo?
8:02
